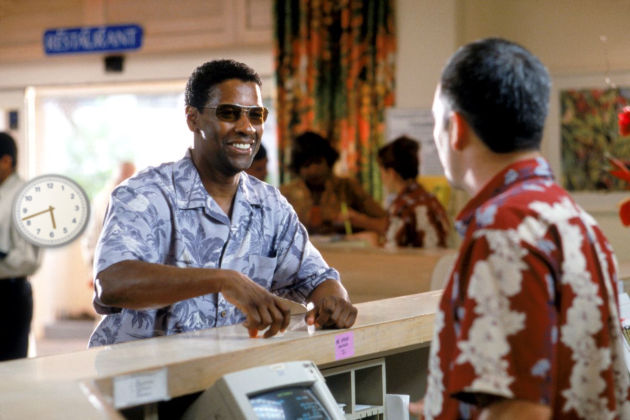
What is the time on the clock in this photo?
5:42
